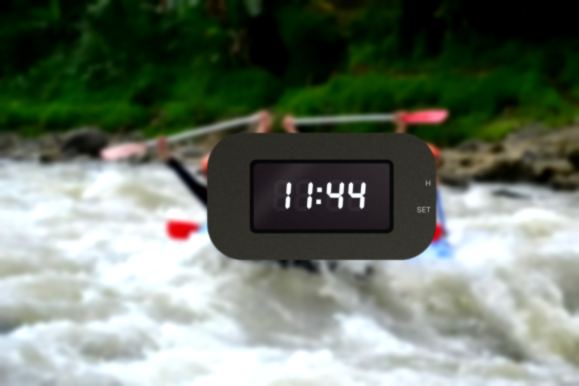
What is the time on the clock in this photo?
11:44
